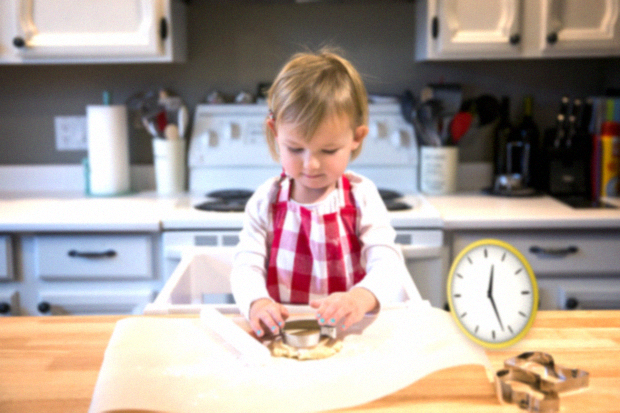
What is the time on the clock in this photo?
12:27
